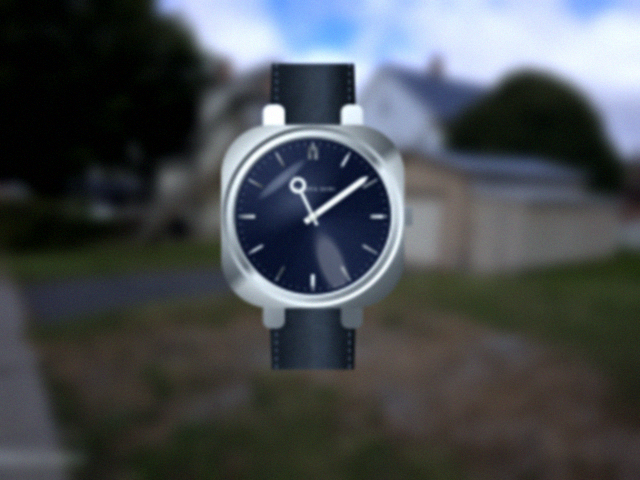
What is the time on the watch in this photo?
11:09
